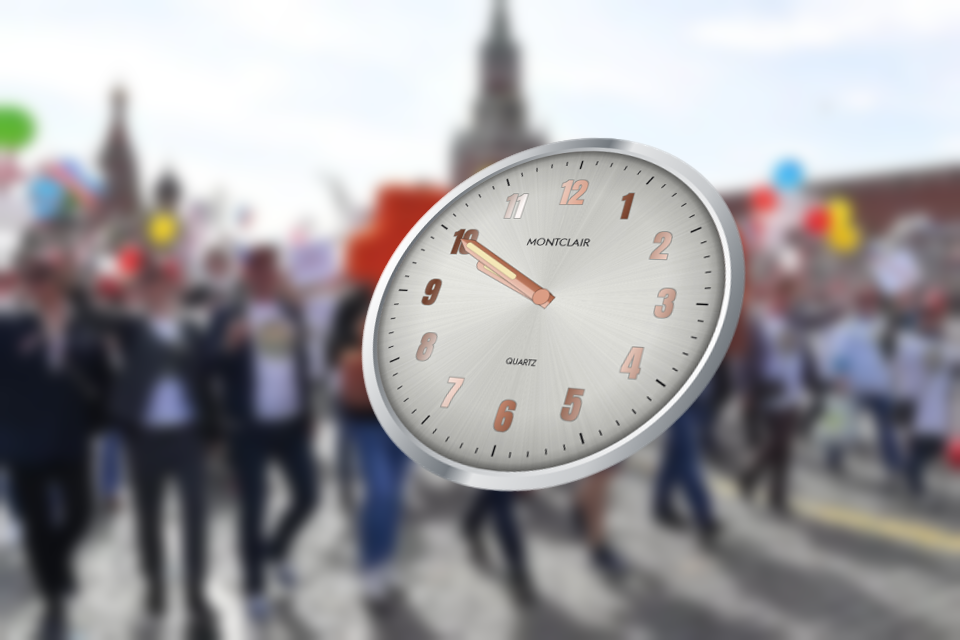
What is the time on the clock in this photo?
9:50
